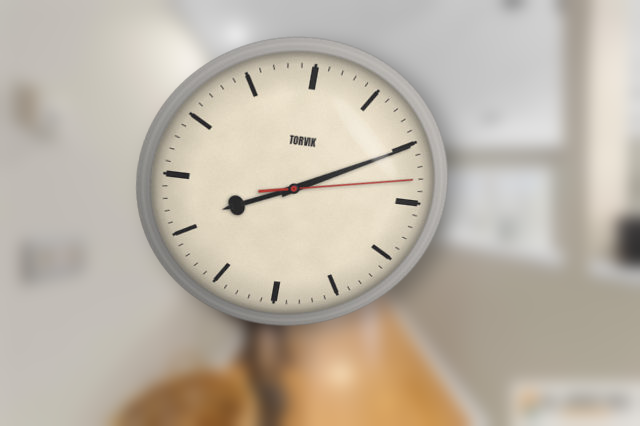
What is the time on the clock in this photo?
8:10:13
